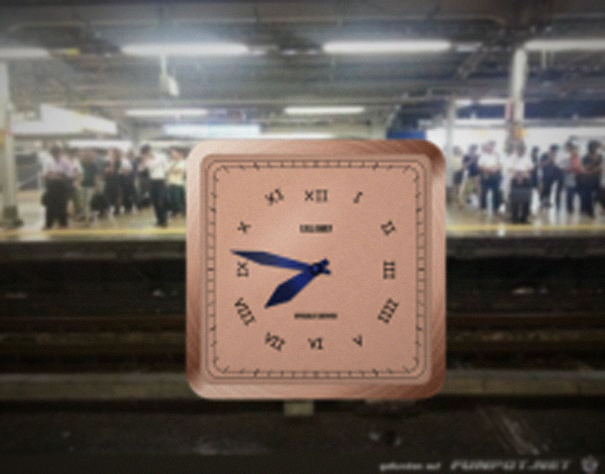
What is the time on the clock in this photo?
7:47
